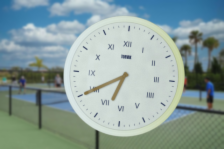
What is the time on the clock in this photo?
6:40
